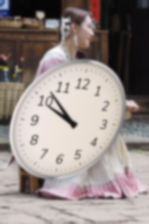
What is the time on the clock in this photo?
9:52
